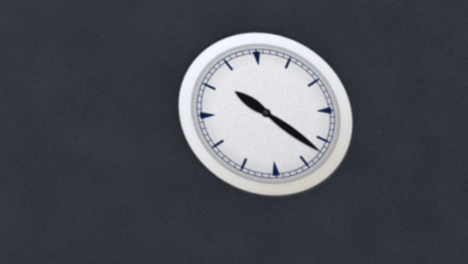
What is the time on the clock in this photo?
10:22
